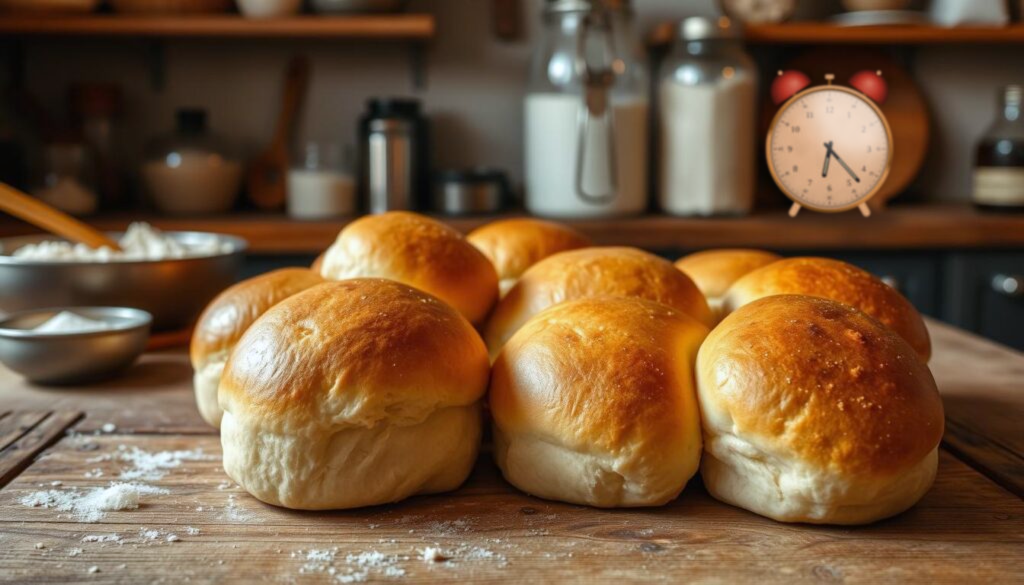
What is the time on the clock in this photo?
6:23
